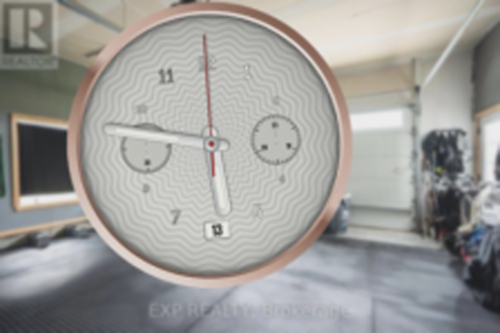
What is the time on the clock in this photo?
5:47
